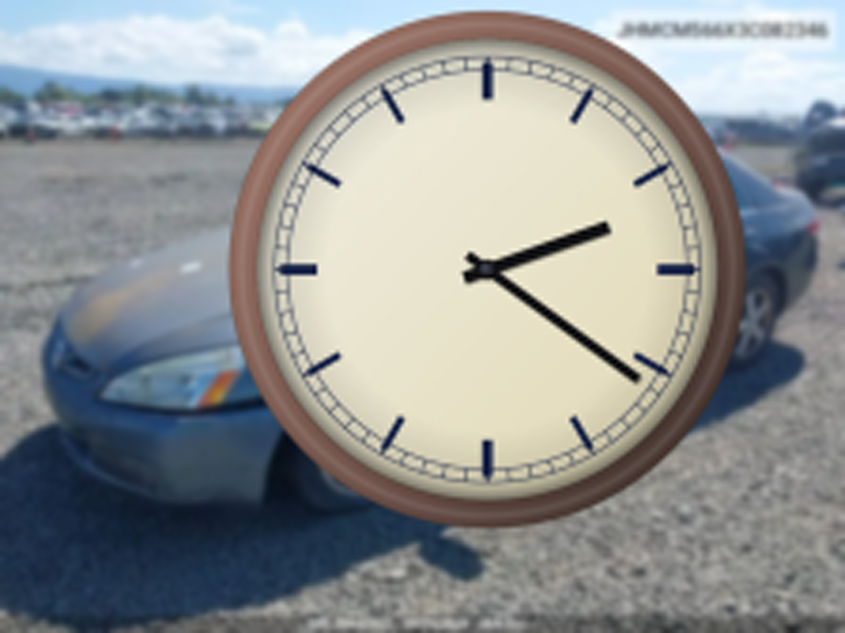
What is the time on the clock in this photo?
2:21
